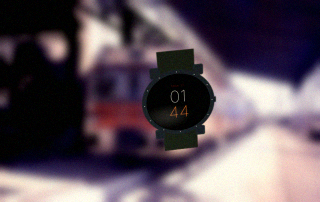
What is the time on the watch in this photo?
1:44
